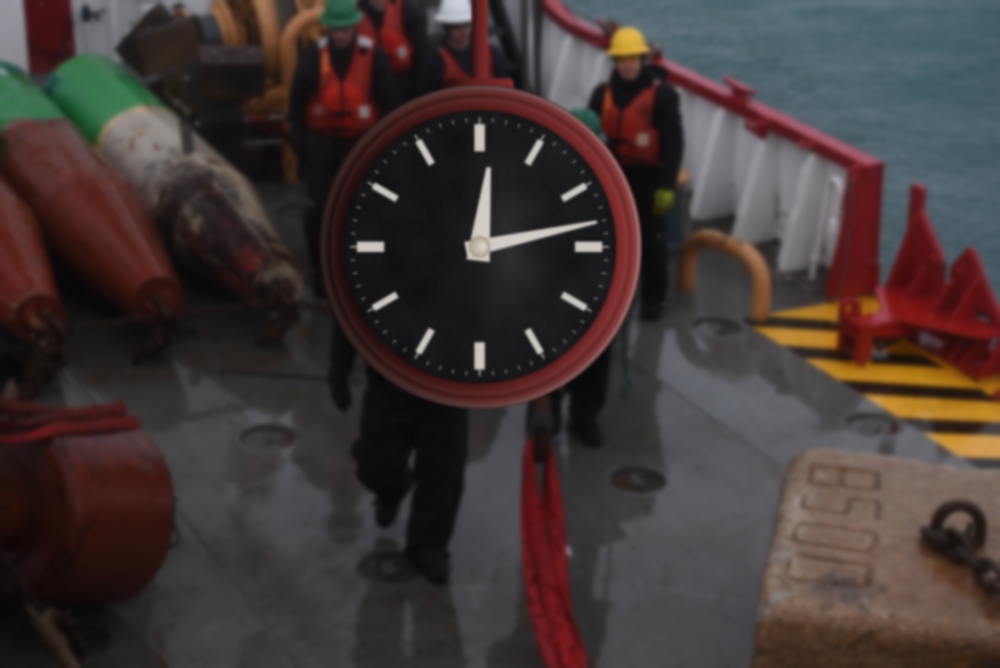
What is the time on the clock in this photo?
12:13
